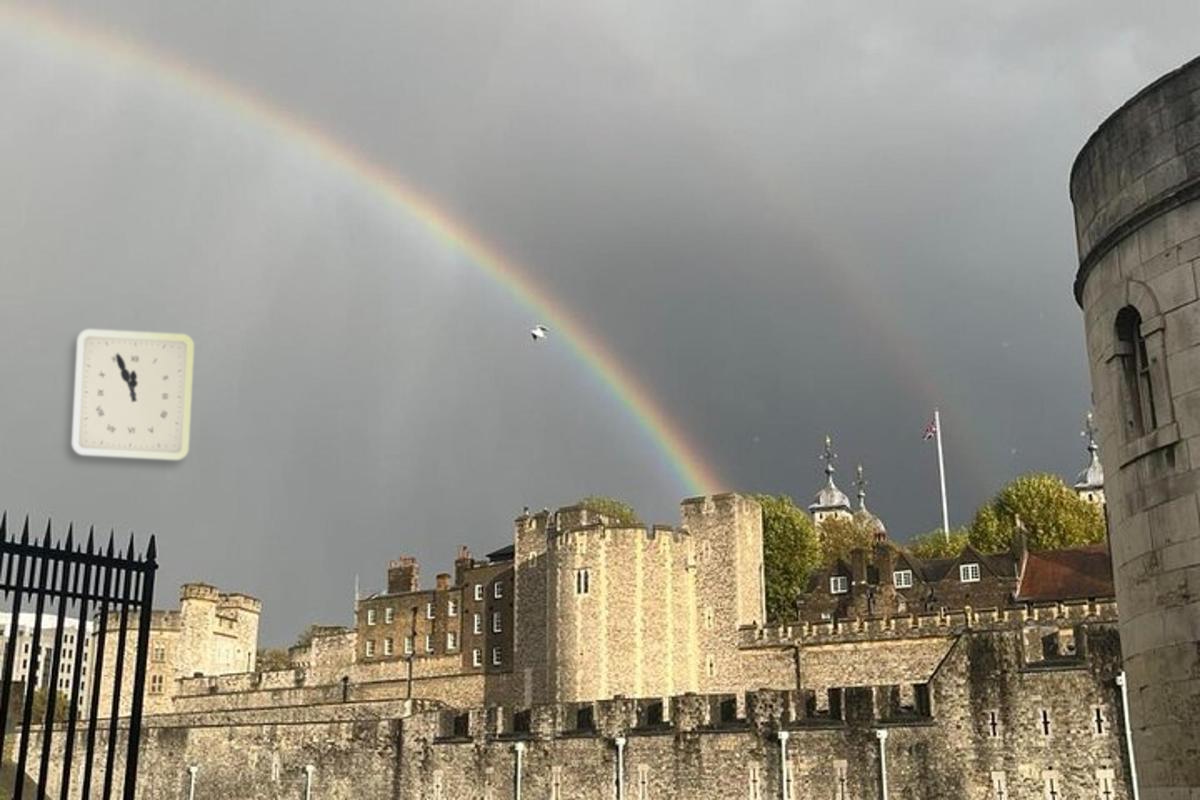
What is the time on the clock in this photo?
11:56
